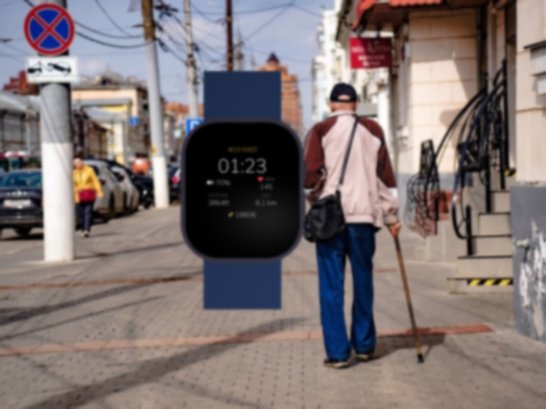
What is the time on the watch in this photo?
1:23
